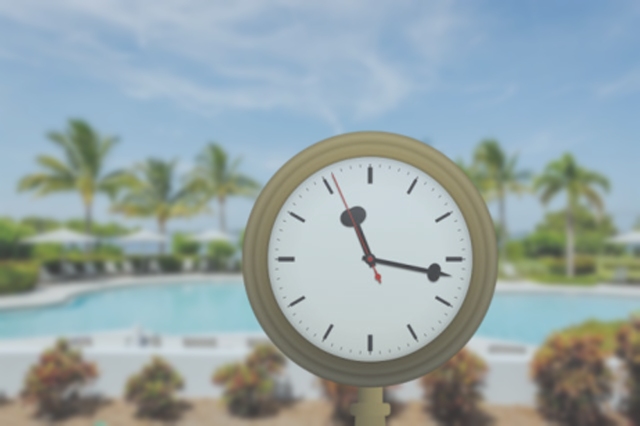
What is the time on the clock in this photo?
11:16:56
